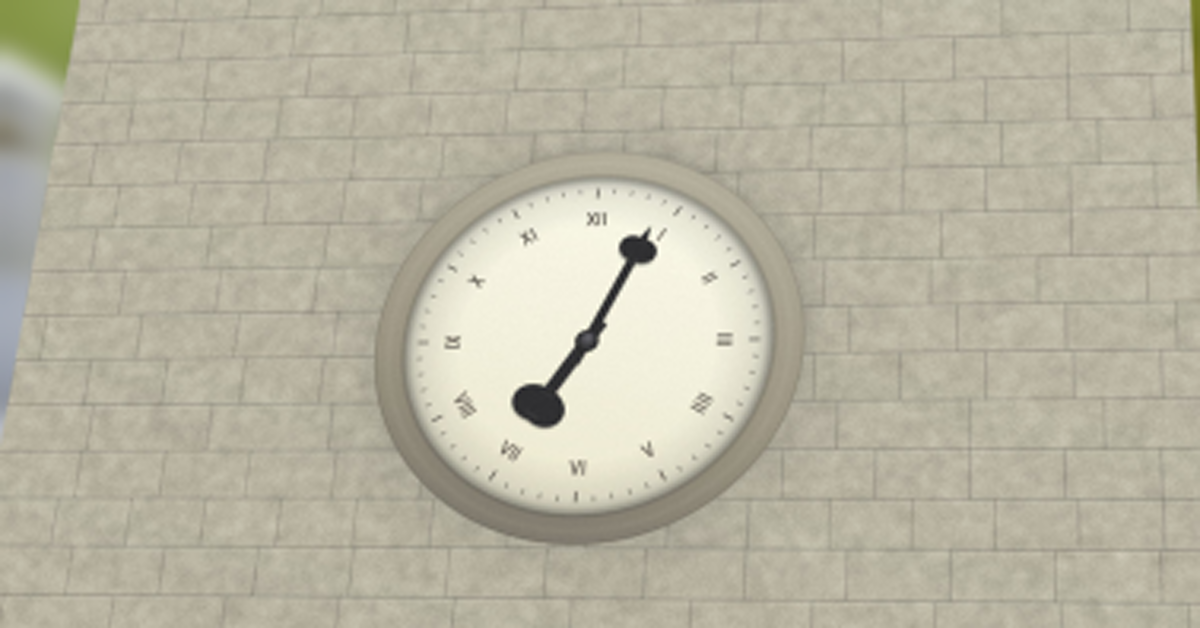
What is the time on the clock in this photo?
7:04
